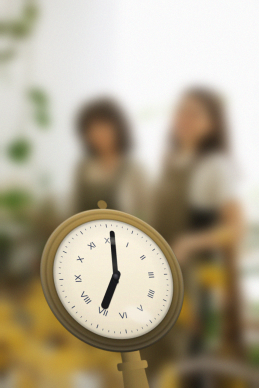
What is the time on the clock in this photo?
7:01
